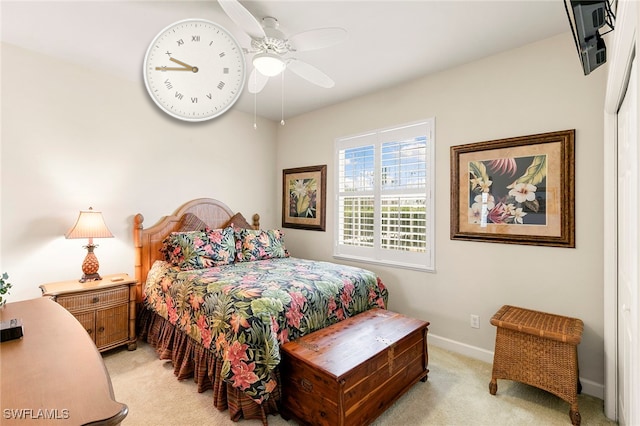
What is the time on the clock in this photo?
9:45
